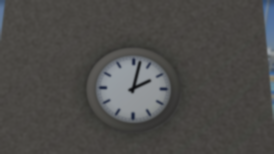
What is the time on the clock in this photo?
2:02
